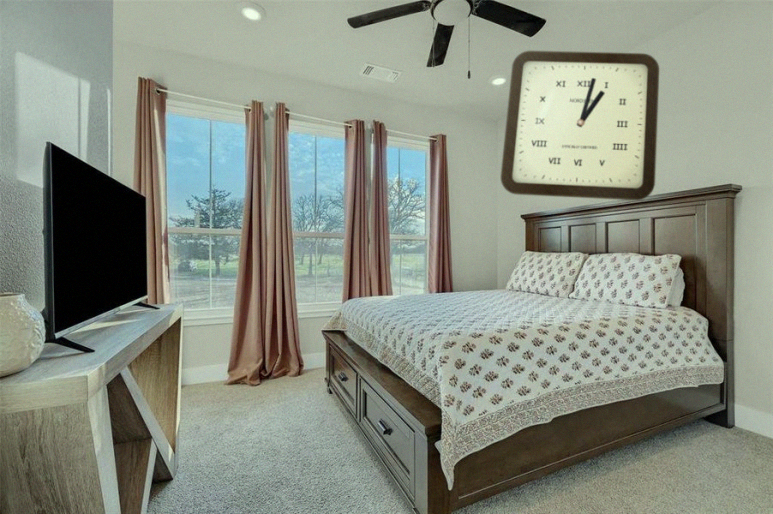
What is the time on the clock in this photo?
1:02
